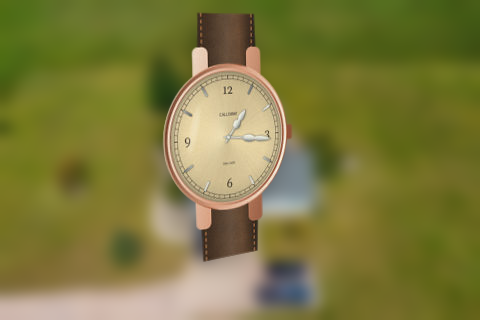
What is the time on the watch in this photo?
1:16
